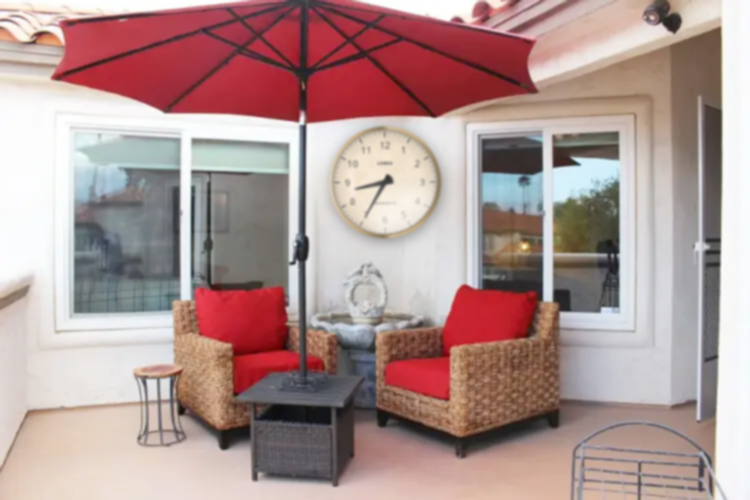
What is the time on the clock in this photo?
8:35
